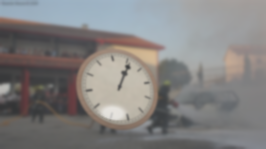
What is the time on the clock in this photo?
1:06
